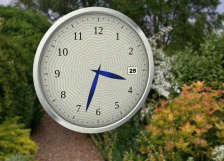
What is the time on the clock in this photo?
3:33
